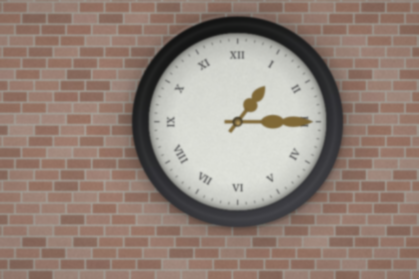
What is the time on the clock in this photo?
1:15
